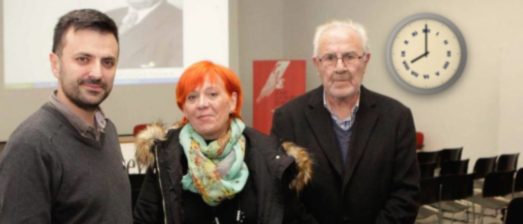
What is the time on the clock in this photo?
8:00
